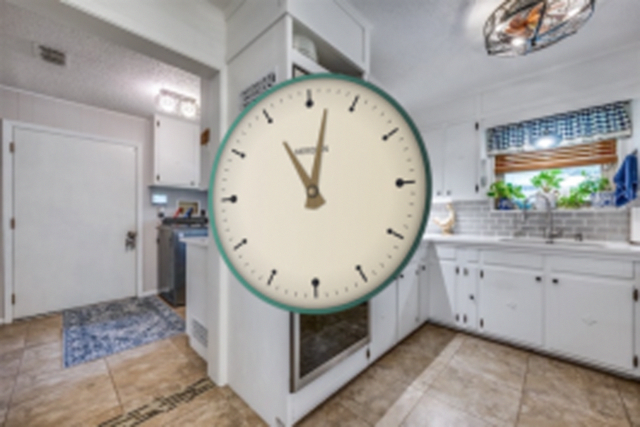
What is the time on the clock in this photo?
11:02
